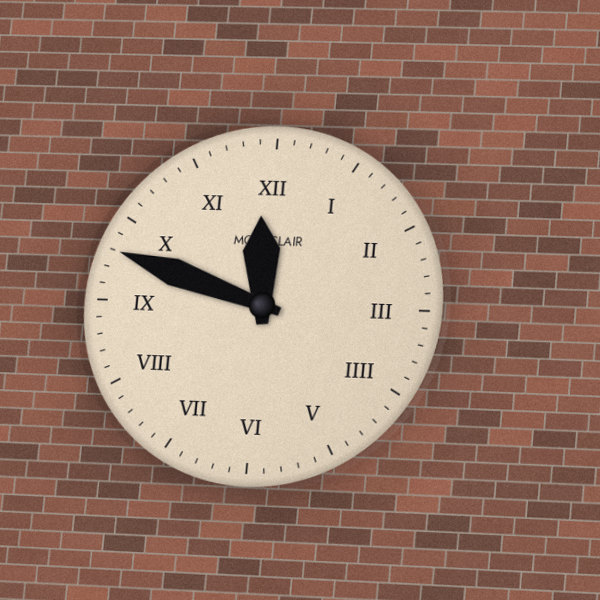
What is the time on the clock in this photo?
11:48
